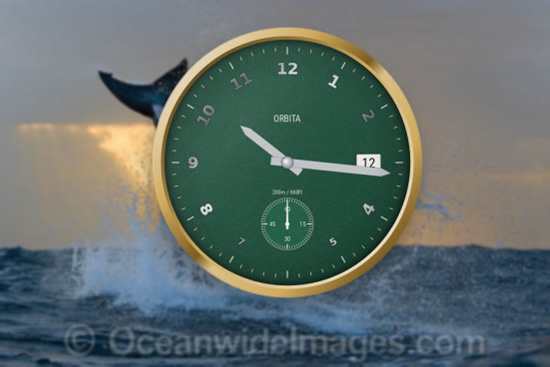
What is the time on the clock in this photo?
10:16
